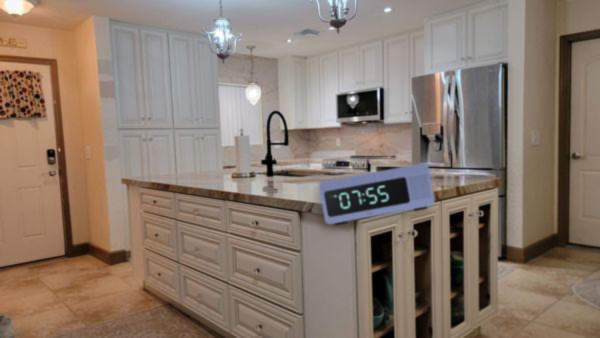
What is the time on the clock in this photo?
7:55
